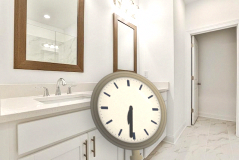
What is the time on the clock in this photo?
6:31
